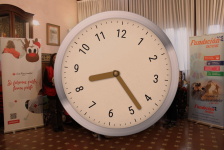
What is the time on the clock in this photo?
8:23
